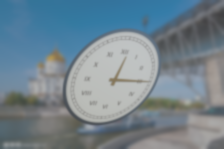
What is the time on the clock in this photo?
12:15
